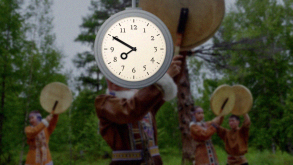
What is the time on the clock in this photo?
7:50
